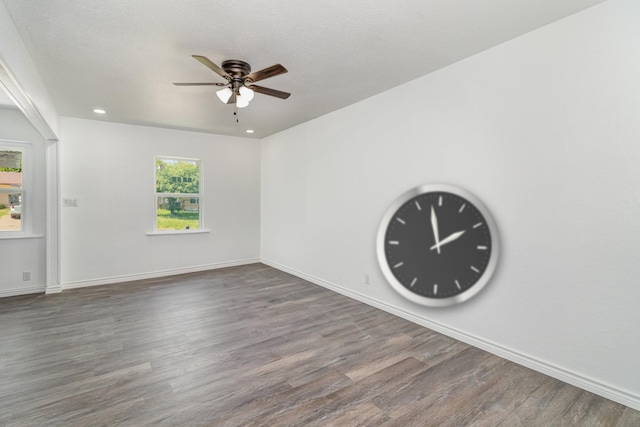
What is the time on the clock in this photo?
1:58
